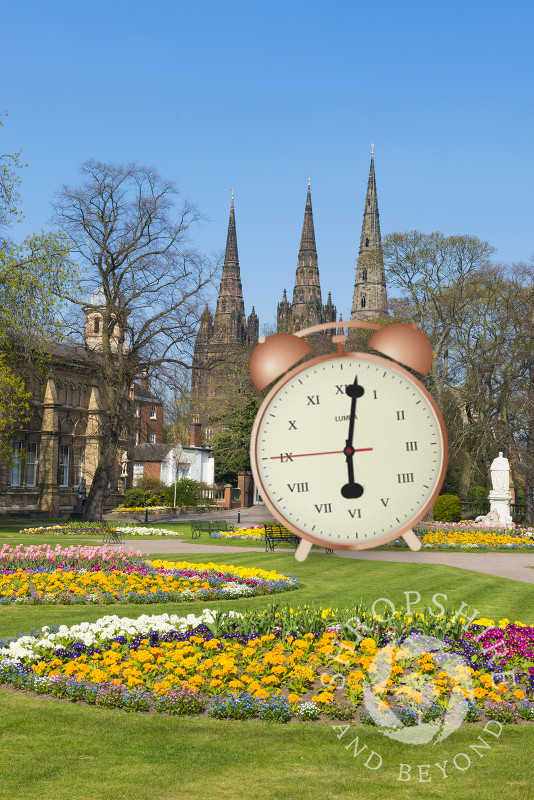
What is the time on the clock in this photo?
6:01:45
